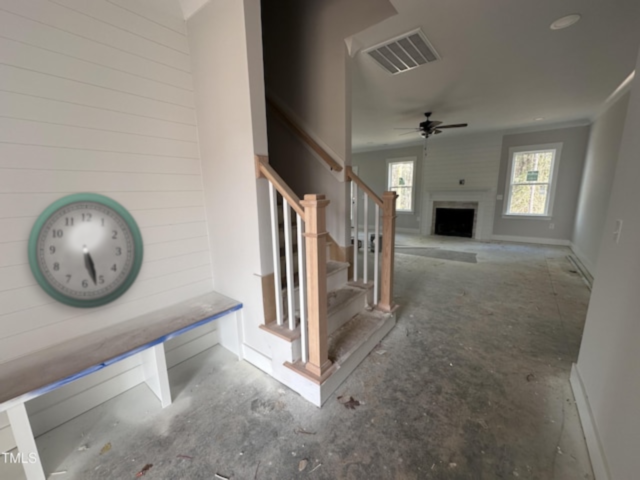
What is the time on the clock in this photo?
5:27
